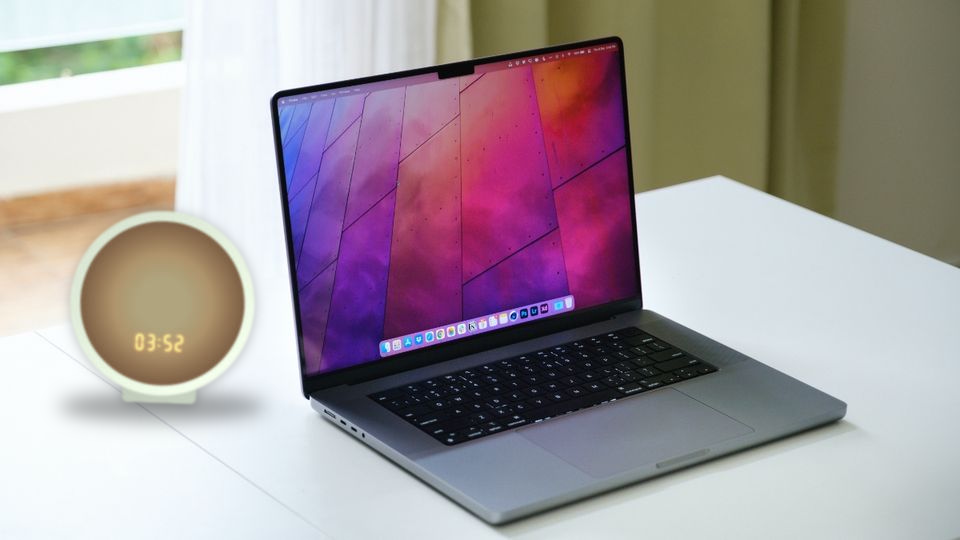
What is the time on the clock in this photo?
3:52
